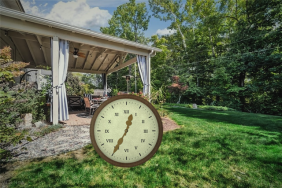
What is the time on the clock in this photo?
12:35
